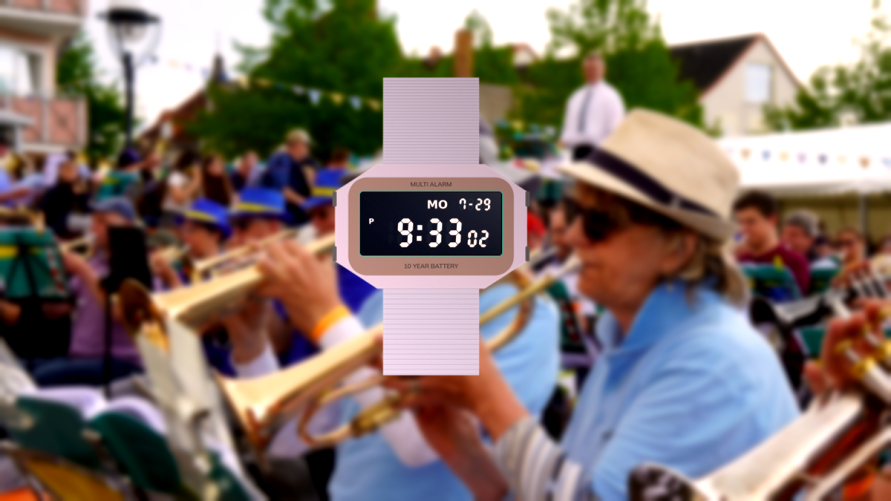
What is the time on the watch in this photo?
9:33:02
